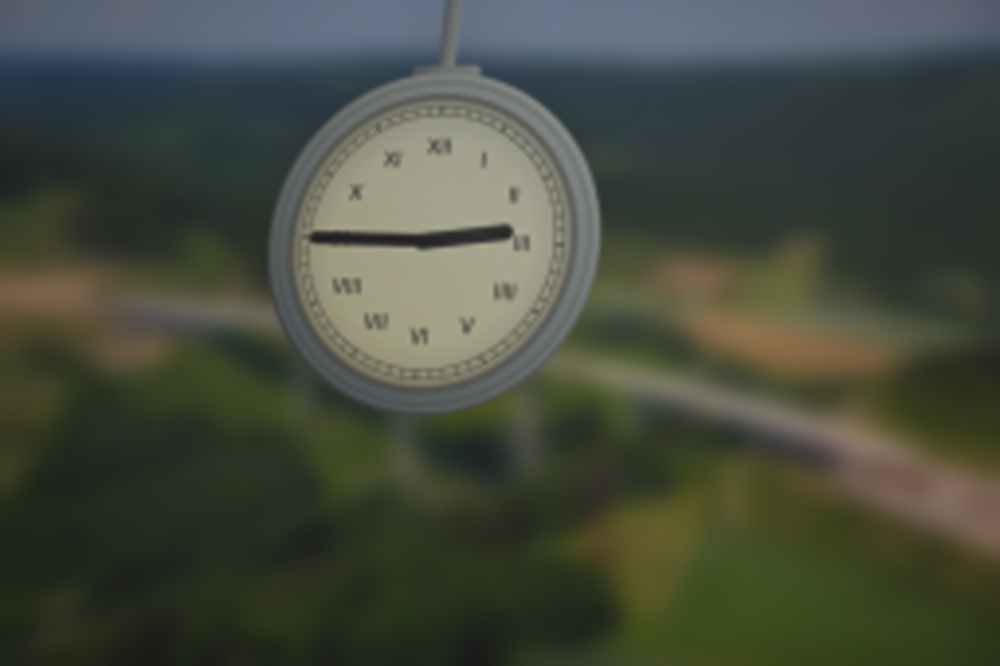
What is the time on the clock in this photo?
2:45
